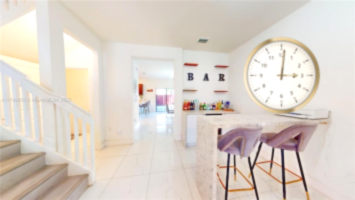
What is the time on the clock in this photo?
3:01
